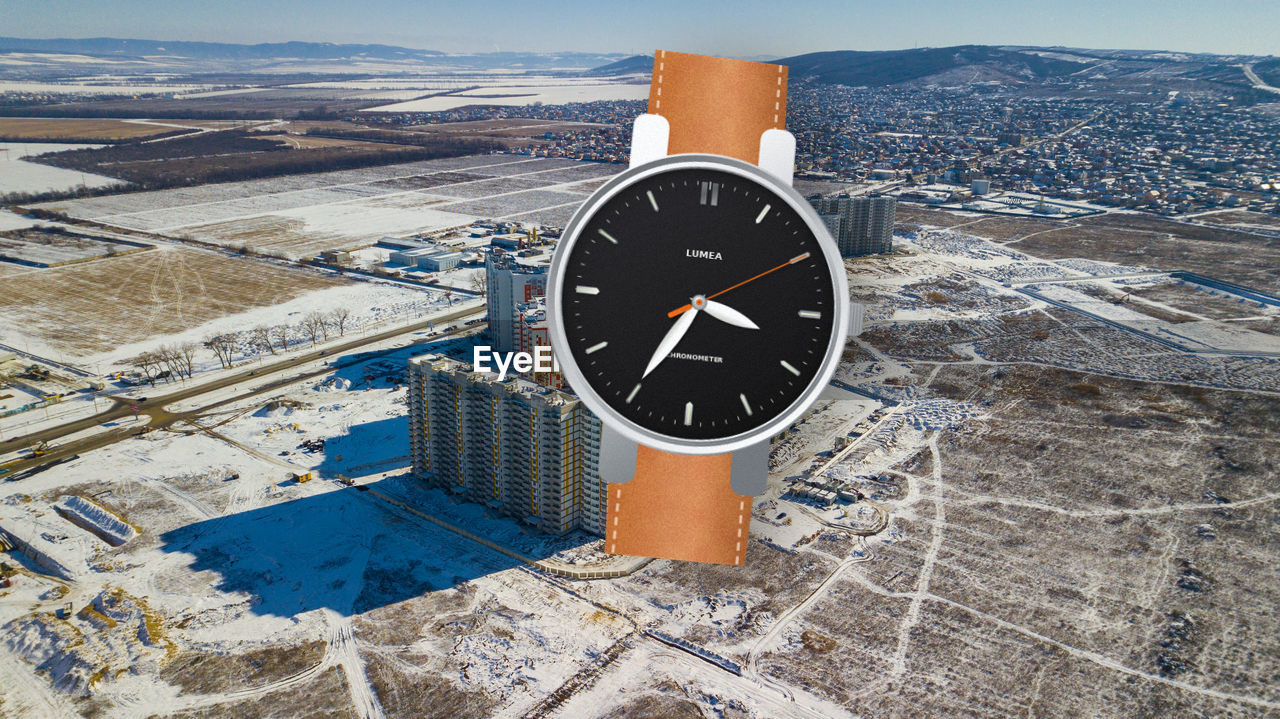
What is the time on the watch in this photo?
3:35:10
